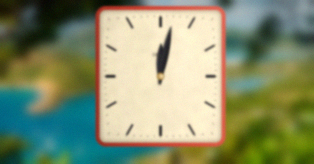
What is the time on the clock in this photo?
12:02
